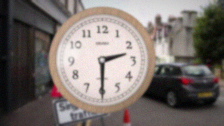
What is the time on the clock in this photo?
2:30
